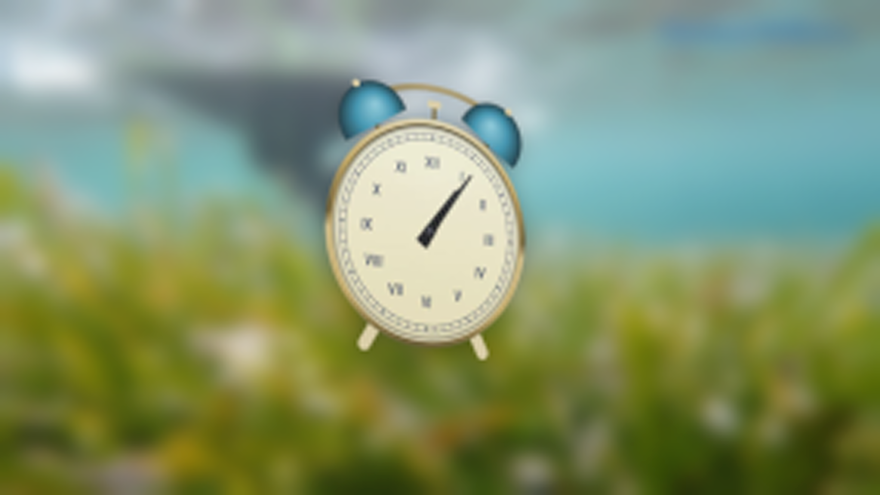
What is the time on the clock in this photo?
1:06
